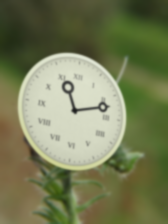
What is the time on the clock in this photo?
11:12
